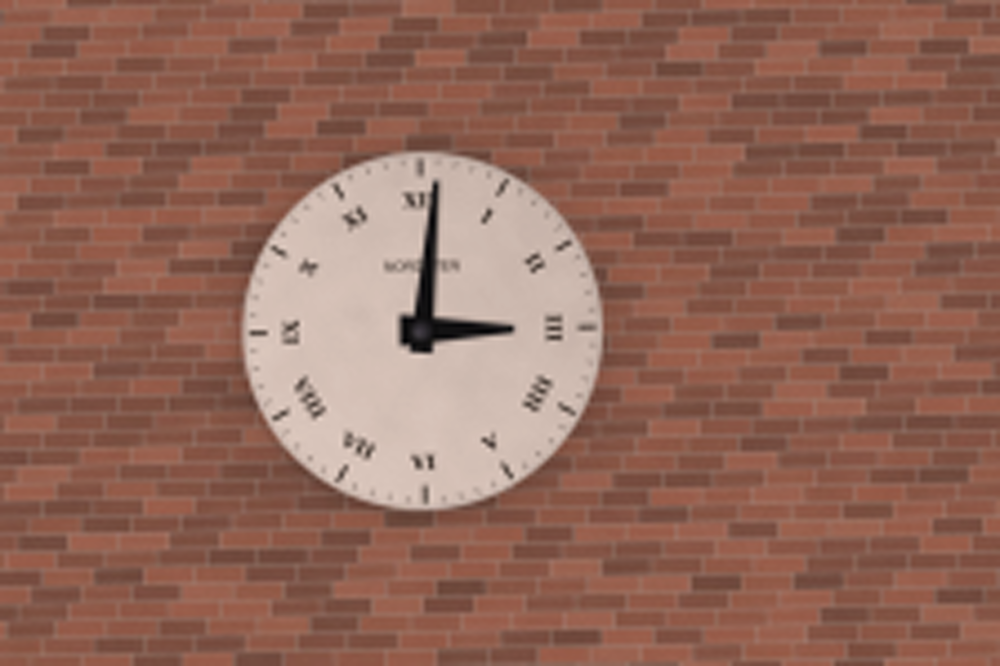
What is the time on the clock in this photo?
3:01
